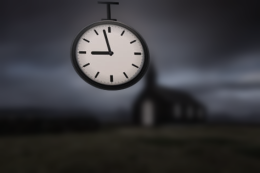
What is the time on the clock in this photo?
8:58
